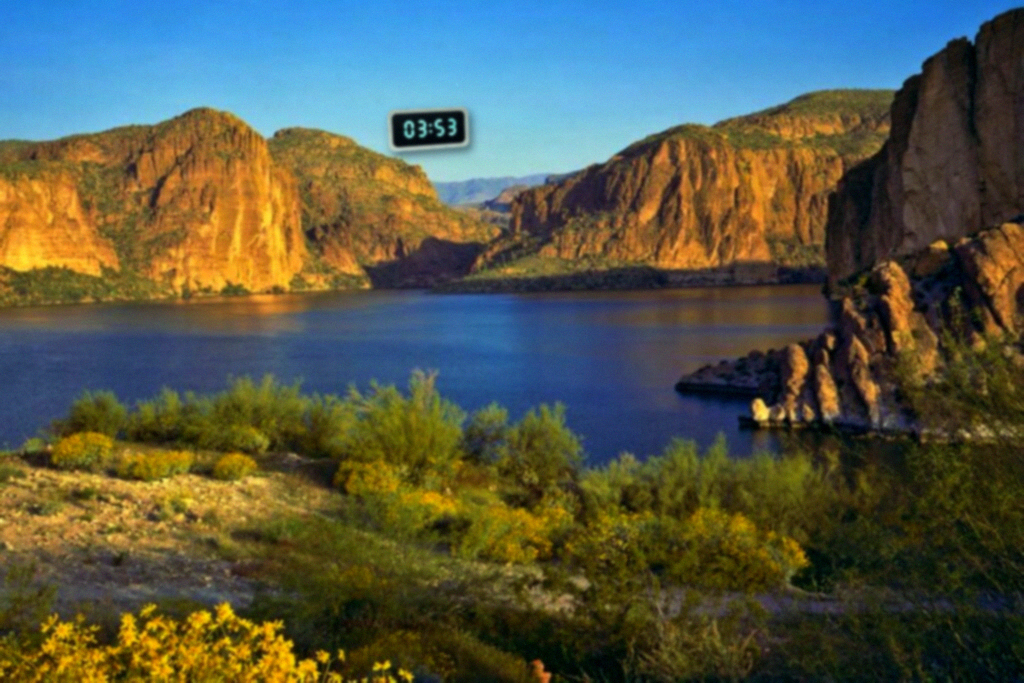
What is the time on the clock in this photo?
3:53
